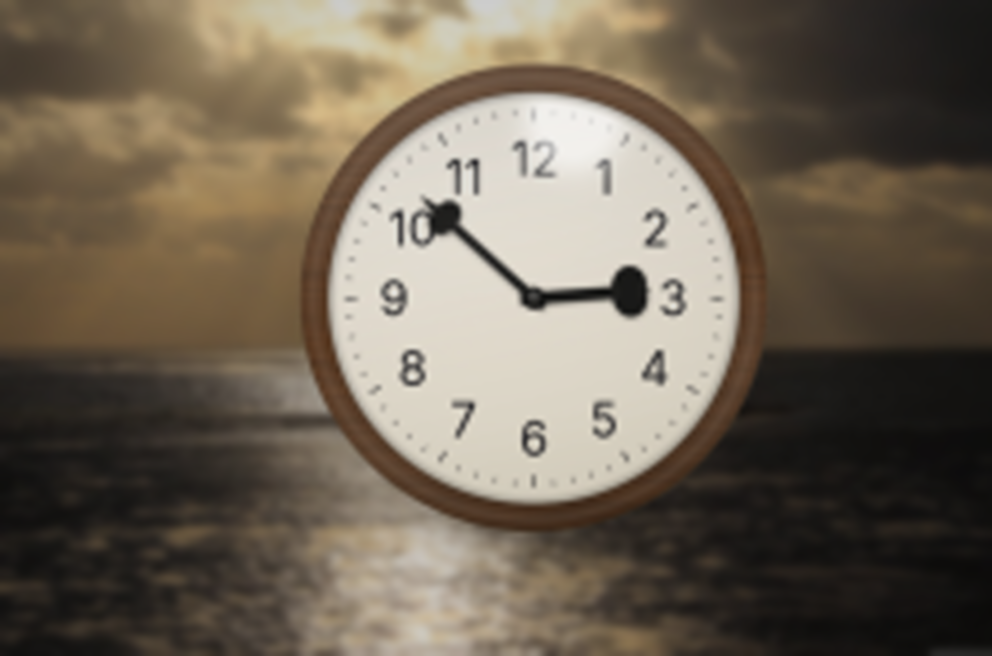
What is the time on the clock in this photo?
2:52
